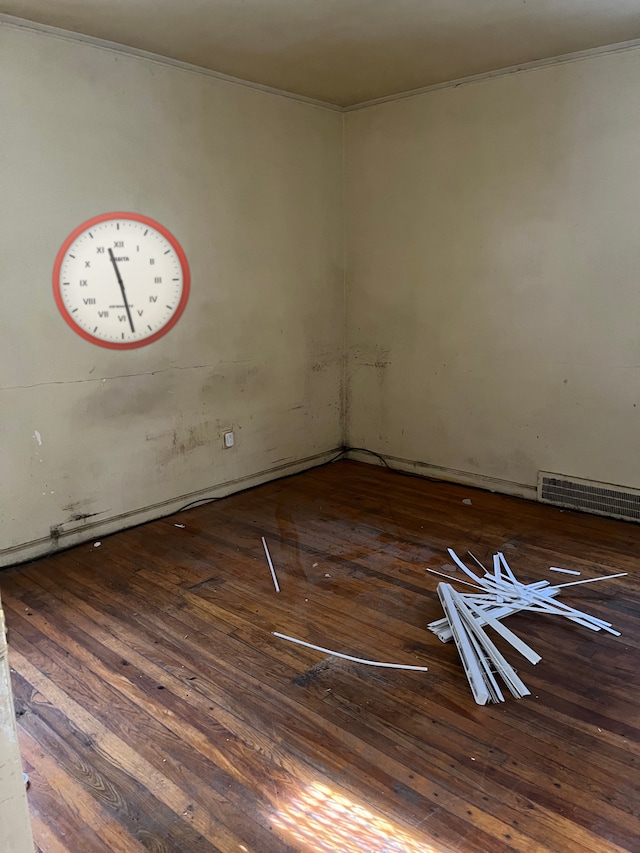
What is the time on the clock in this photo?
11:28
